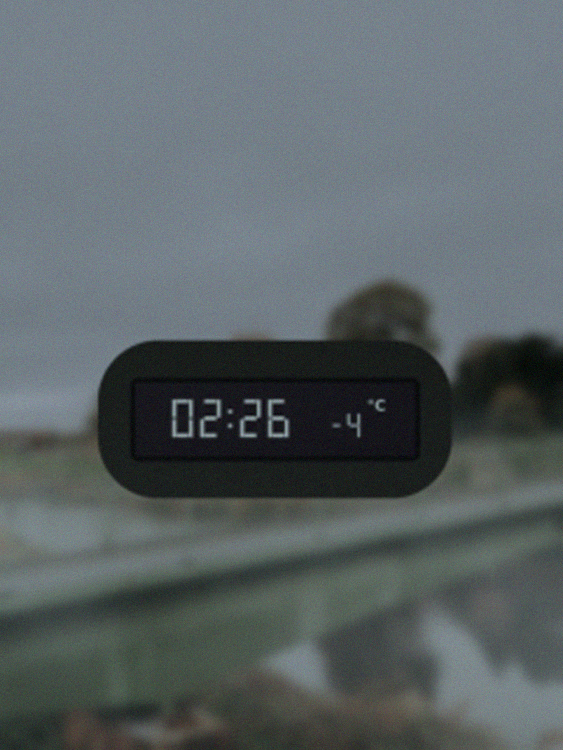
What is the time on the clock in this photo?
2:26
